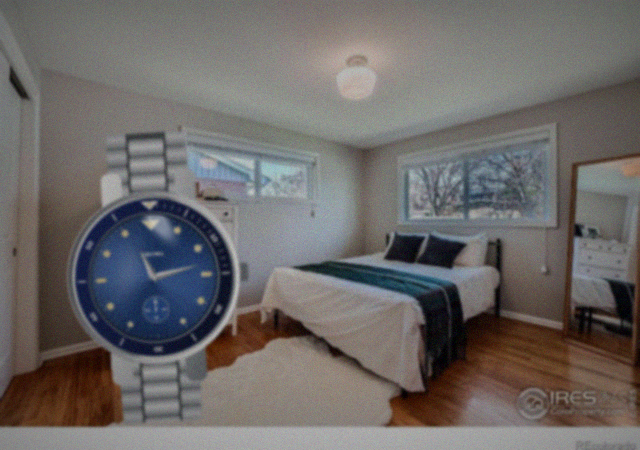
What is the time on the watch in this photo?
11:13
